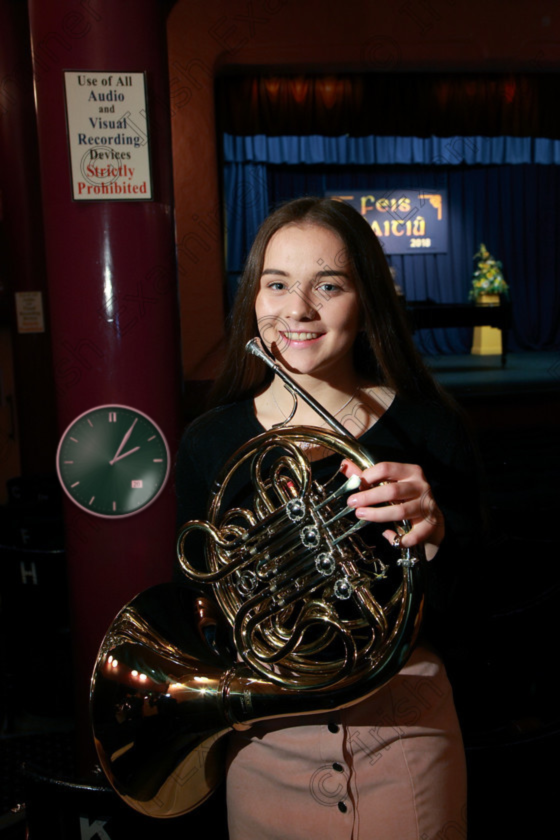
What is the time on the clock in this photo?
2:05
